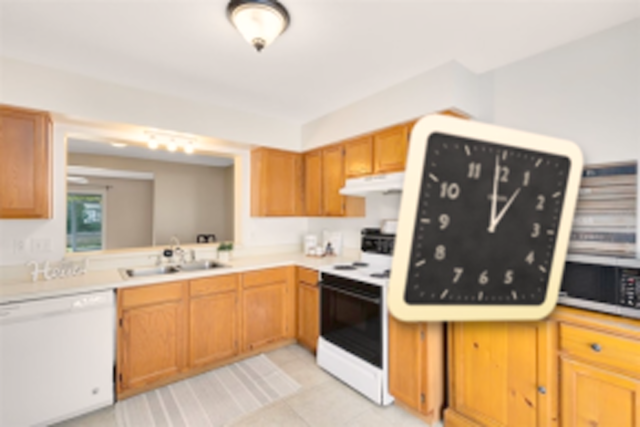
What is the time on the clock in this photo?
12:59
